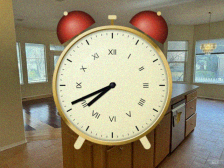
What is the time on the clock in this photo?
7:41
